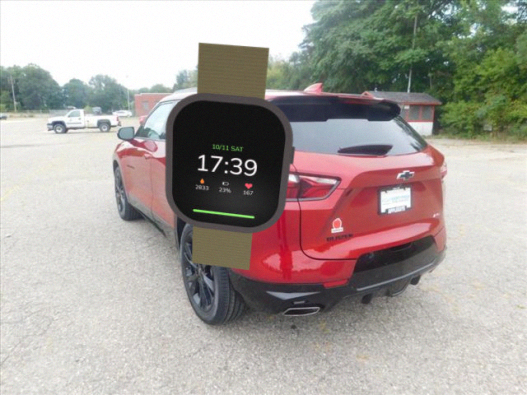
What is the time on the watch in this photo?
17:39
